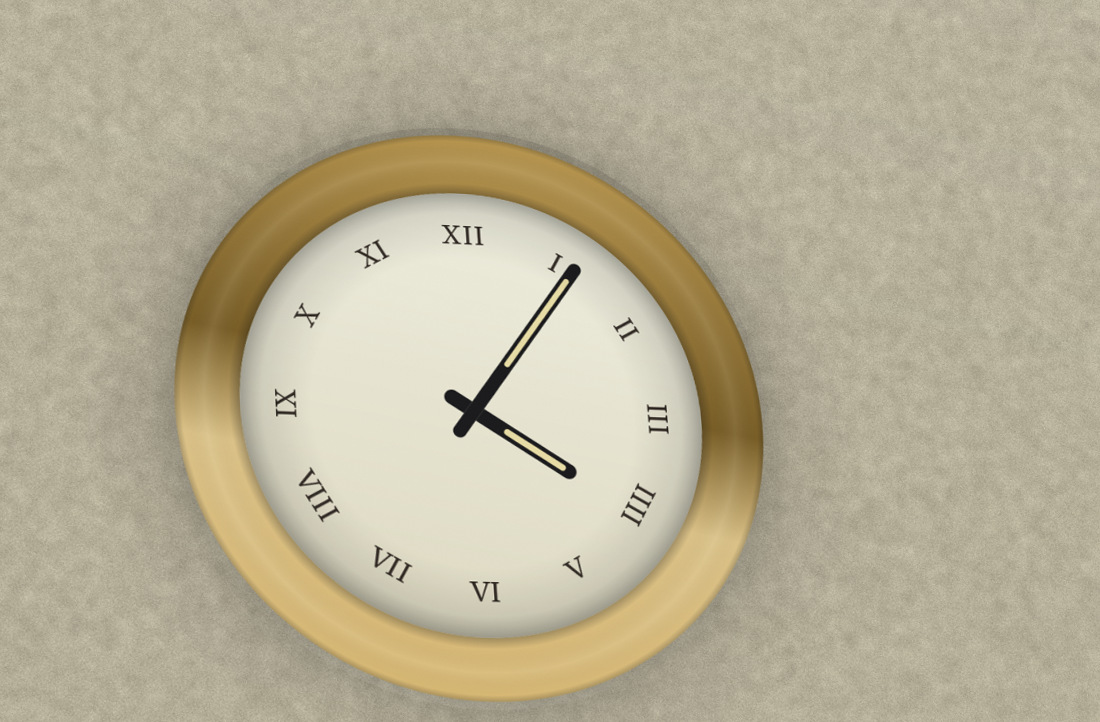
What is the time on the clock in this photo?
4:06
